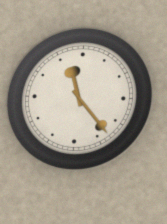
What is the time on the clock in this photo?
11:23
